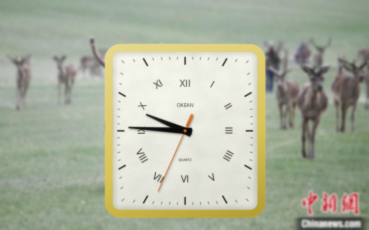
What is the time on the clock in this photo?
9:45:34
